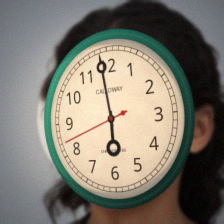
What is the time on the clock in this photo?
5:58:42
